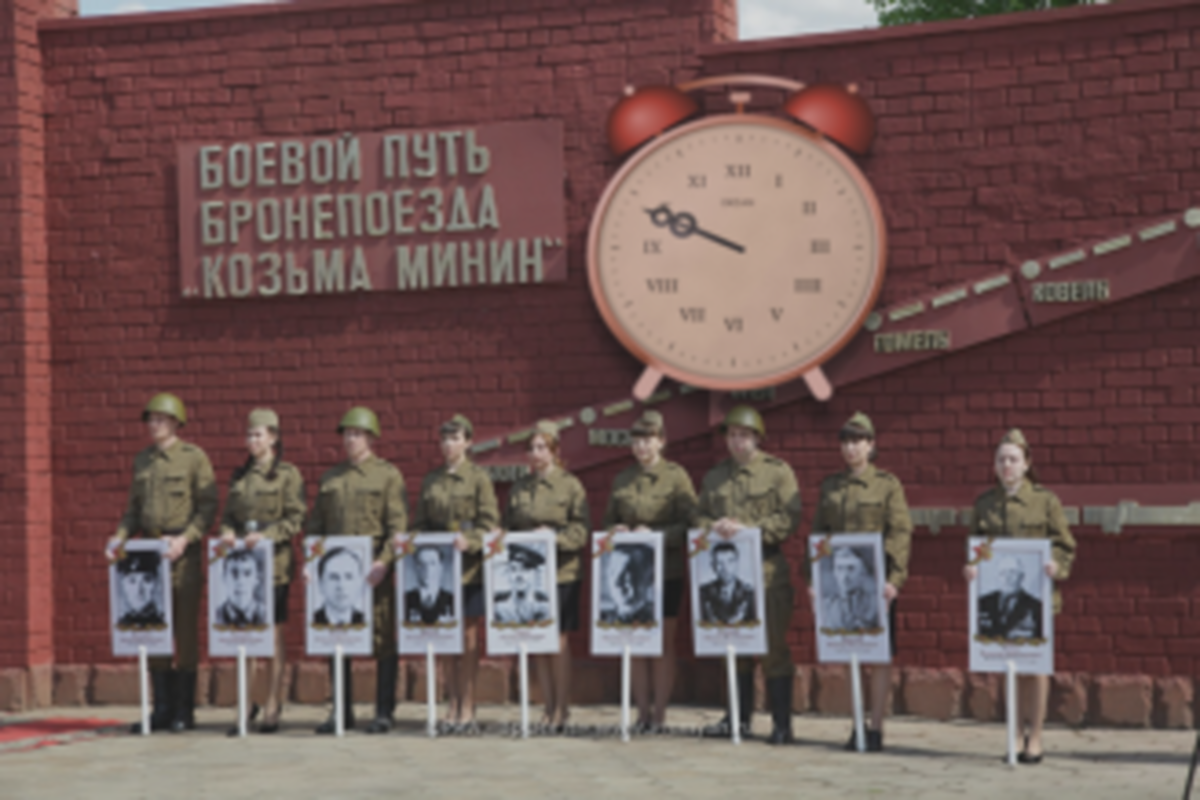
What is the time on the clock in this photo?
9:49
